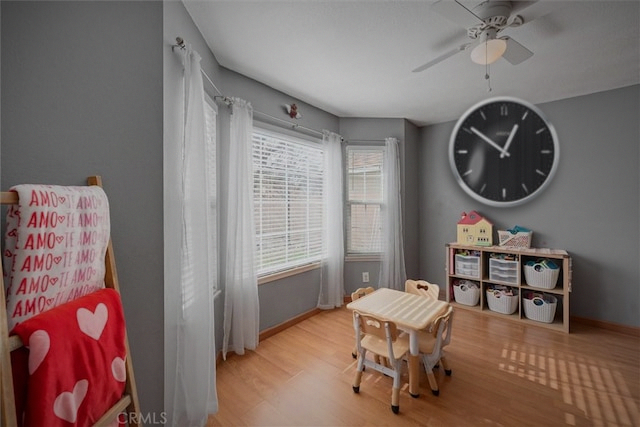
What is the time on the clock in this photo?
12:51
